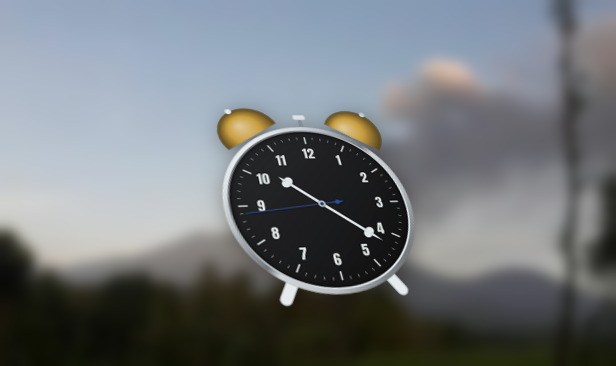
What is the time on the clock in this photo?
10:21:44
